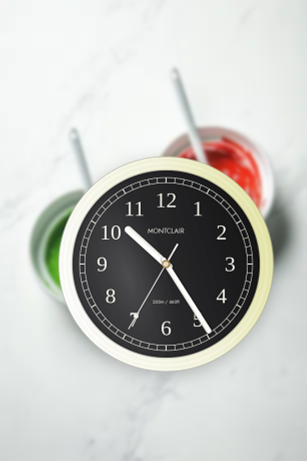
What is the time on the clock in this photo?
10:24:35
